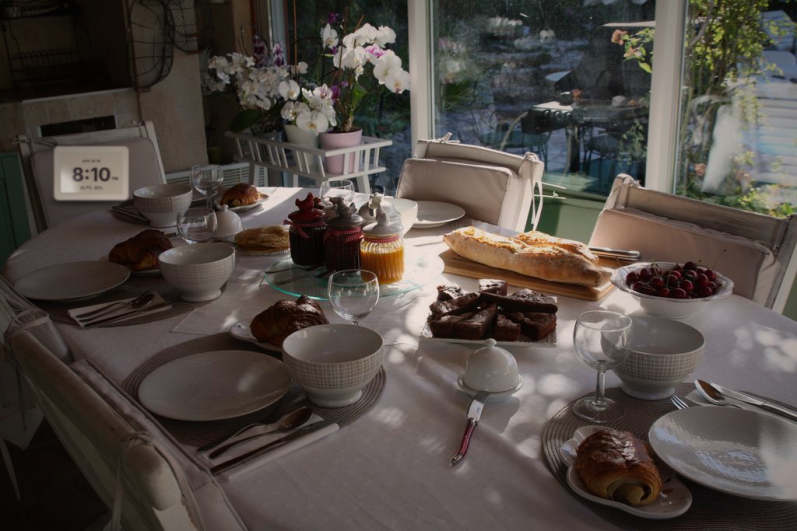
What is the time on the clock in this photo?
8:10
